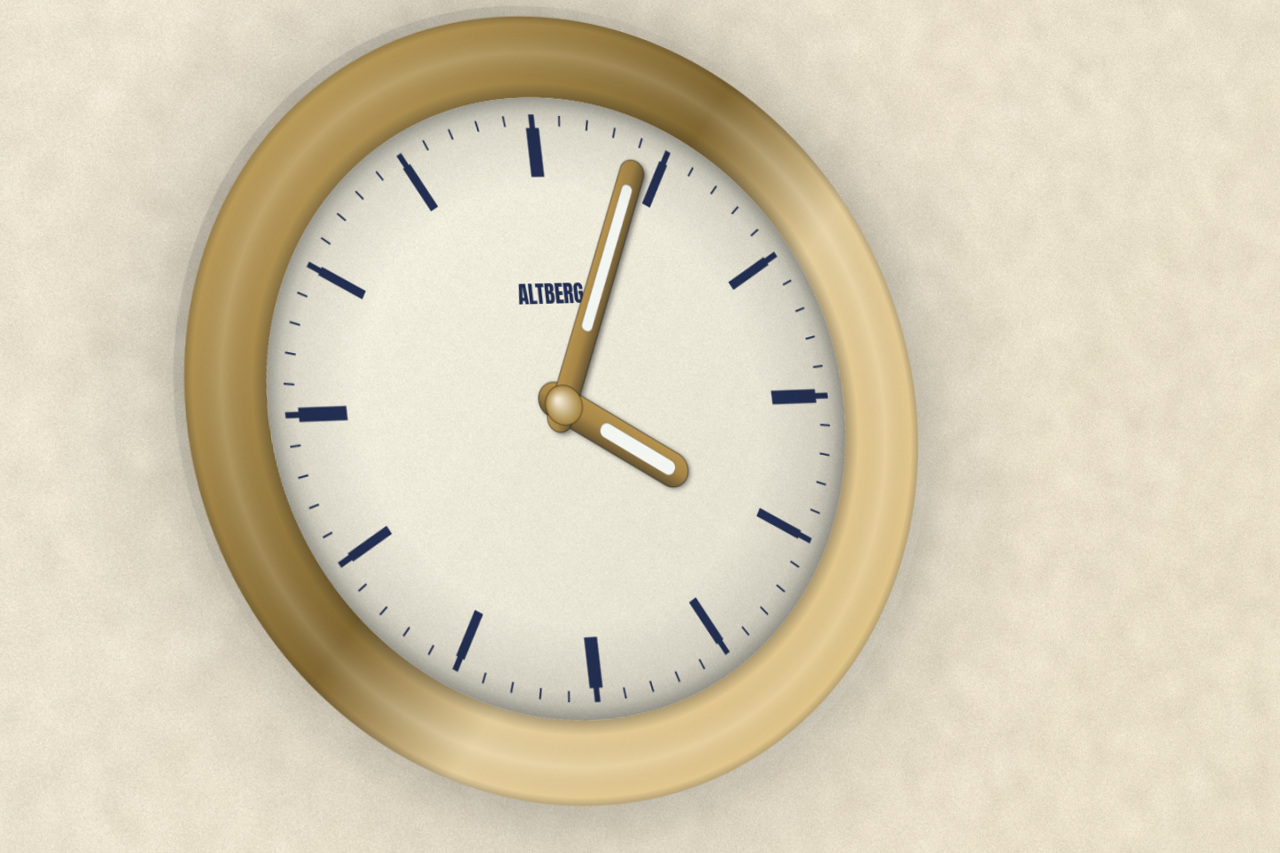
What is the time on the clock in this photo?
4:04
